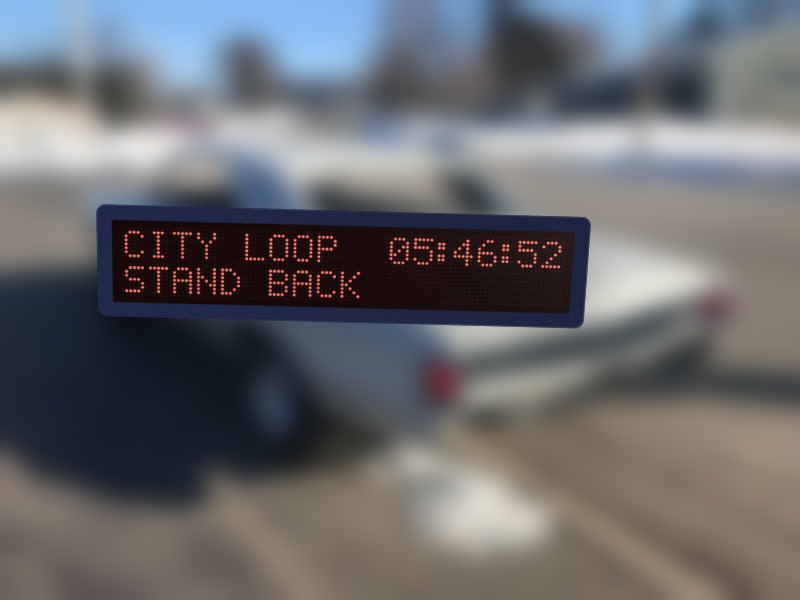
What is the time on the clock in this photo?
5:46:52
